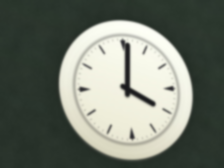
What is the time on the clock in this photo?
4:01
